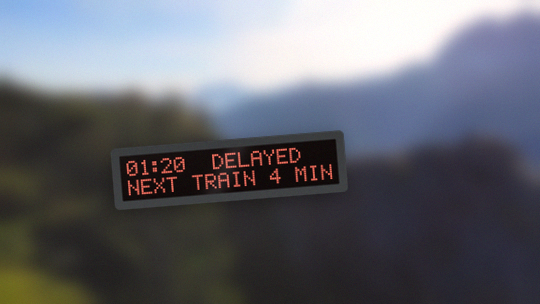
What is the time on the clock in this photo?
1:20
